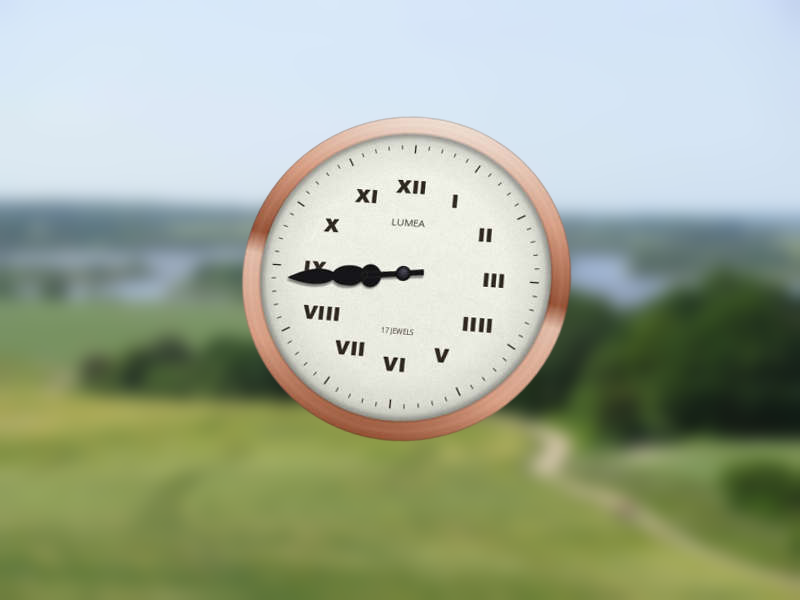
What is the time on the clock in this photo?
8:44
